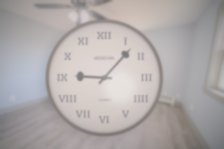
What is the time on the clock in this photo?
9:07
